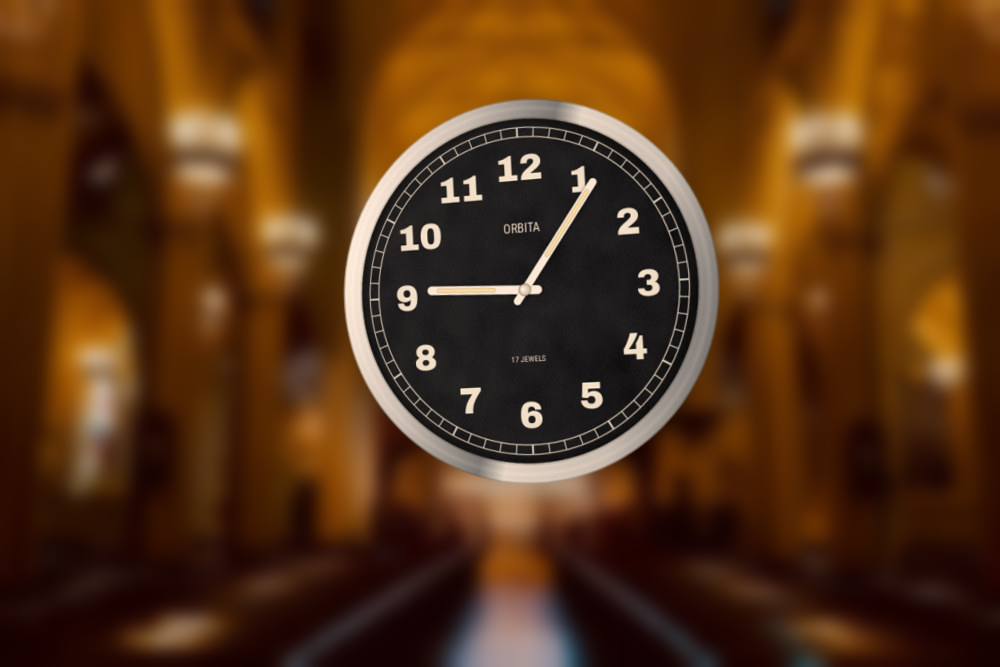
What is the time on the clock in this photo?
9:06
